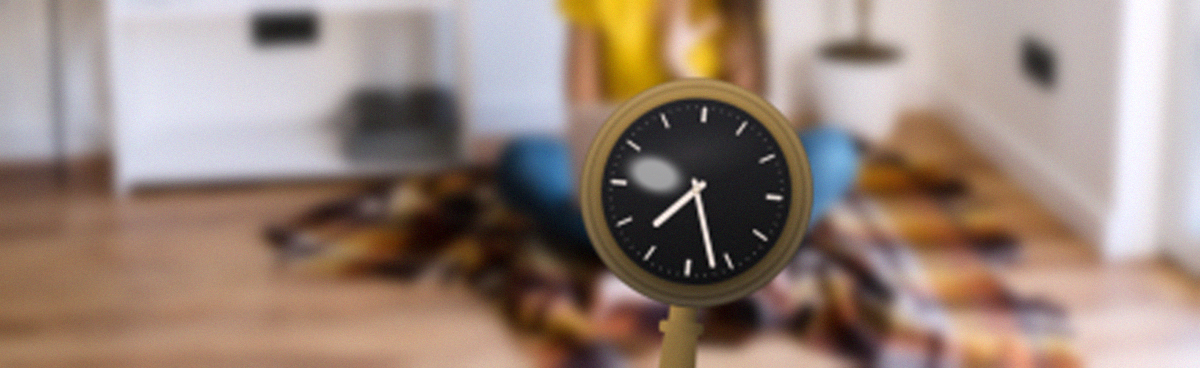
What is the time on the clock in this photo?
7:27
